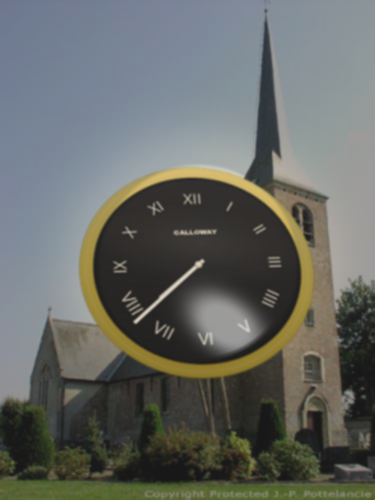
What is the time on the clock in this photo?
7:38
